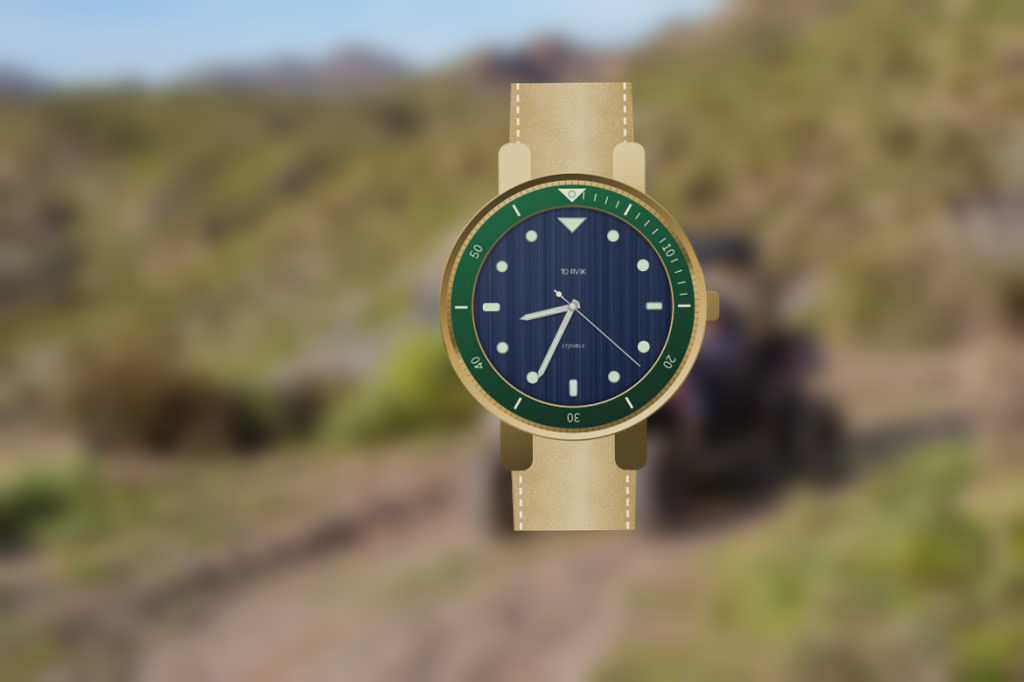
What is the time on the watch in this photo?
8:34:22
